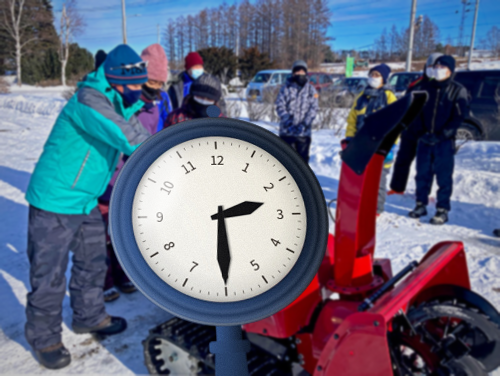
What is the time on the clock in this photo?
2:30
